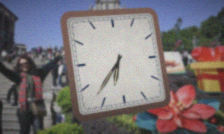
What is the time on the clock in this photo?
6:37
